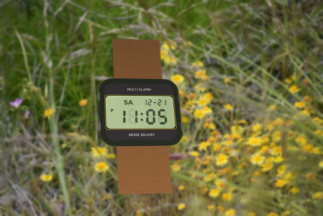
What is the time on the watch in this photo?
11:05
